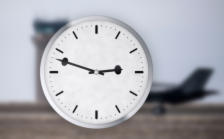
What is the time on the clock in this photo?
2:48
